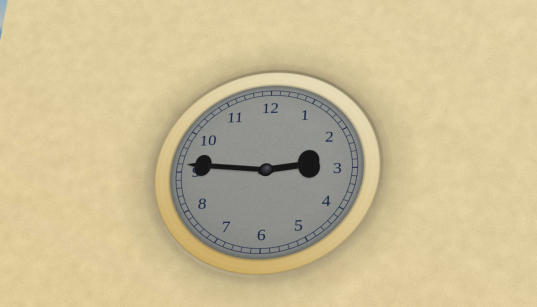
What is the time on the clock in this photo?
2:46
